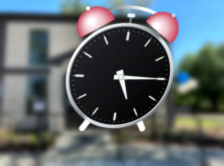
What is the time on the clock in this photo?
5:15
